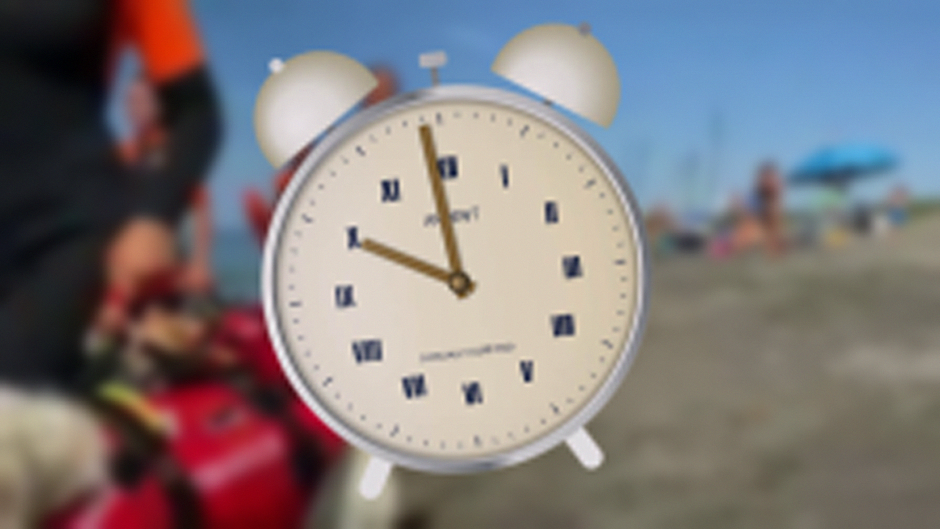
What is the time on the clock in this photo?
9:59
